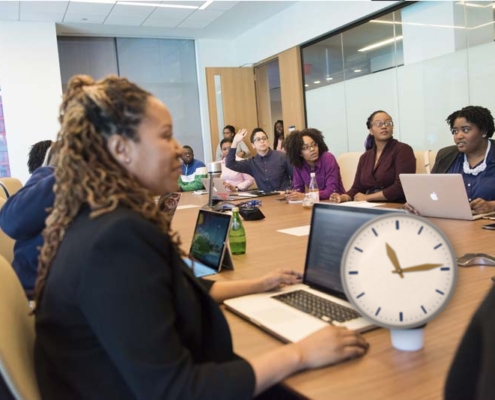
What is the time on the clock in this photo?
11:14
